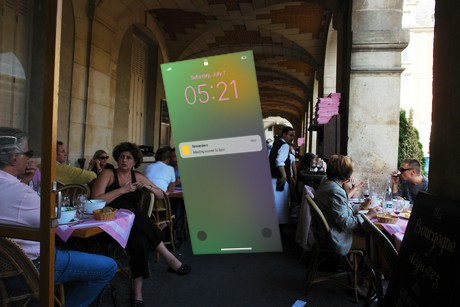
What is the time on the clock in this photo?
5:21
